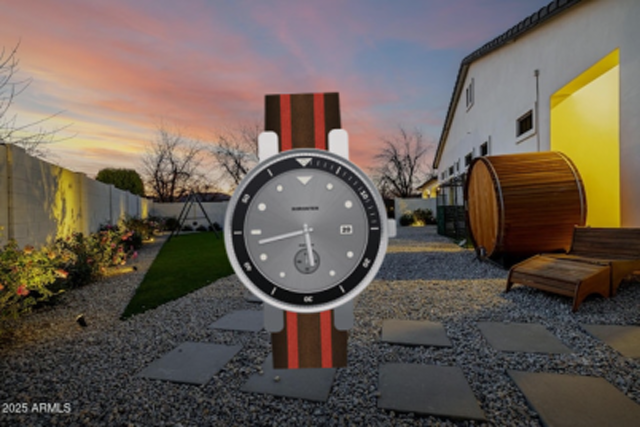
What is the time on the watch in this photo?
5:43
